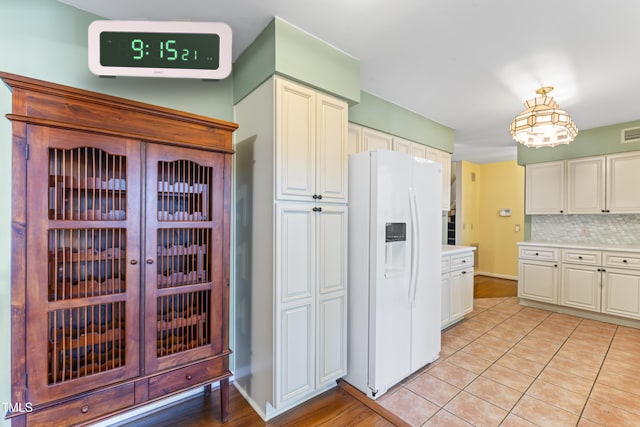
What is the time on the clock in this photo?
9:15:21
